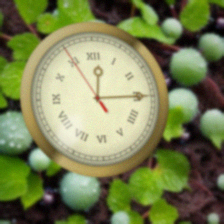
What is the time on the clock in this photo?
12:14:55
